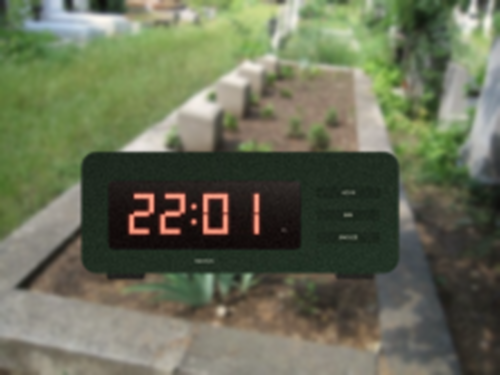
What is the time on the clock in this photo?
22:01
